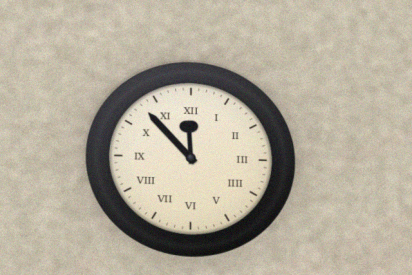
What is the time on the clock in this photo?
11:53
